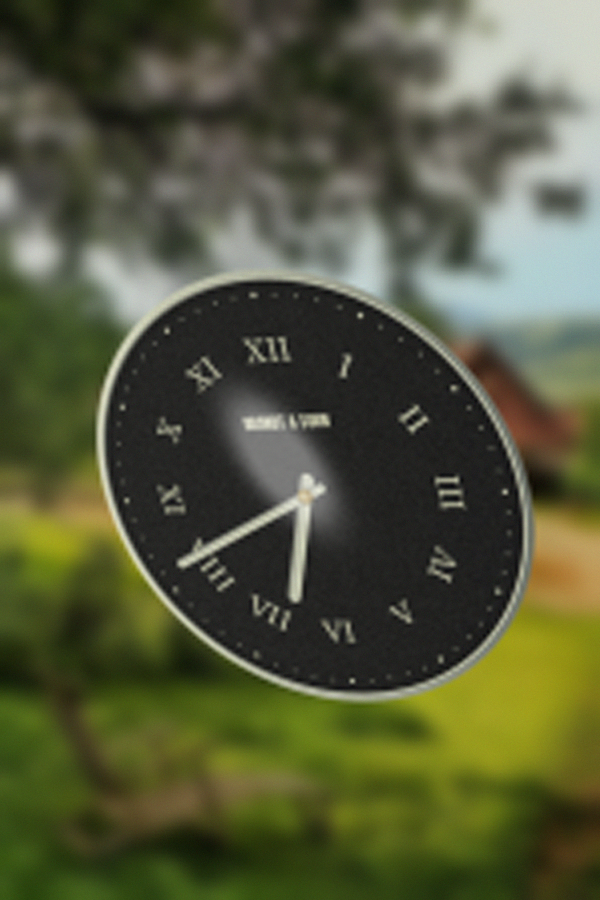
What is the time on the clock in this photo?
6:41
